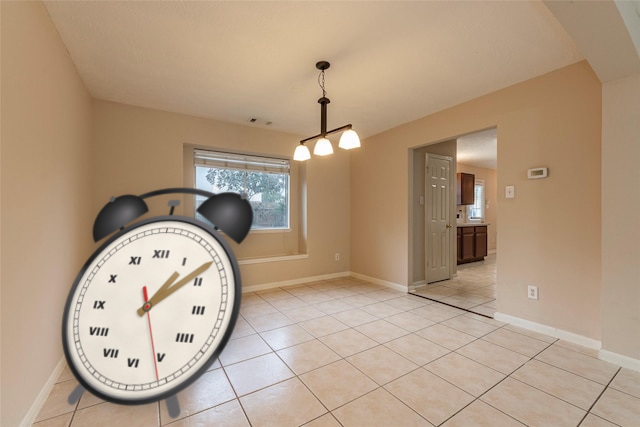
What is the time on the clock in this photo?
1:08:26
